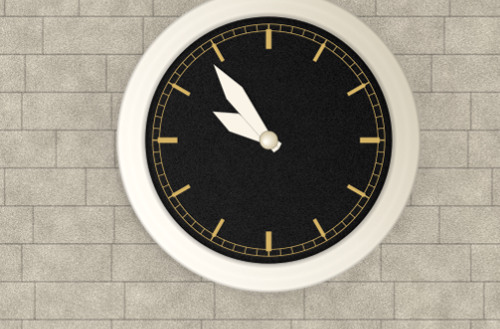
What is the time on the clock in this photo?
9:54
